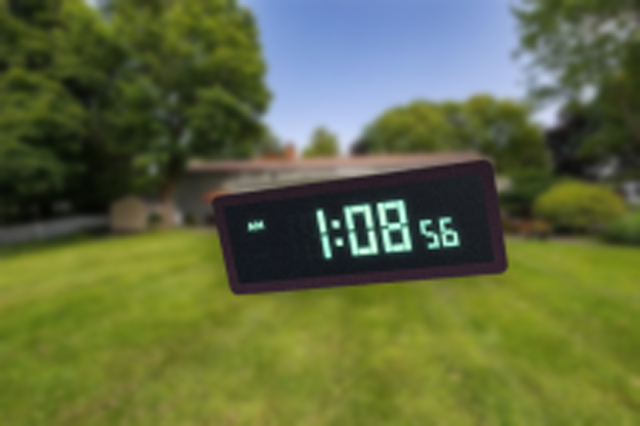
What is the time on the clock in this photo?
1:08:56
